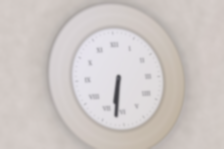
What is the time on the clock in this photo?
6:32
